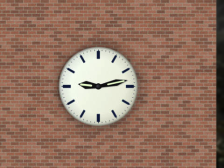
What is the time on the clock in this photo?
9:13
